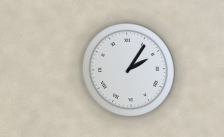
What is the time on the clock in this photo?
2:06
